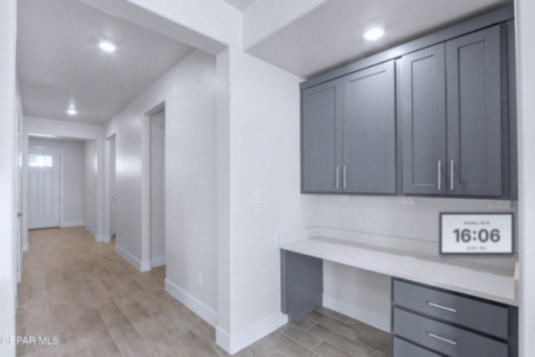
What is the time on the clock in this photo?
16:06
